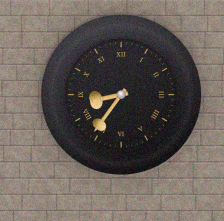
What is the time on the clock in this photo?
8:36
